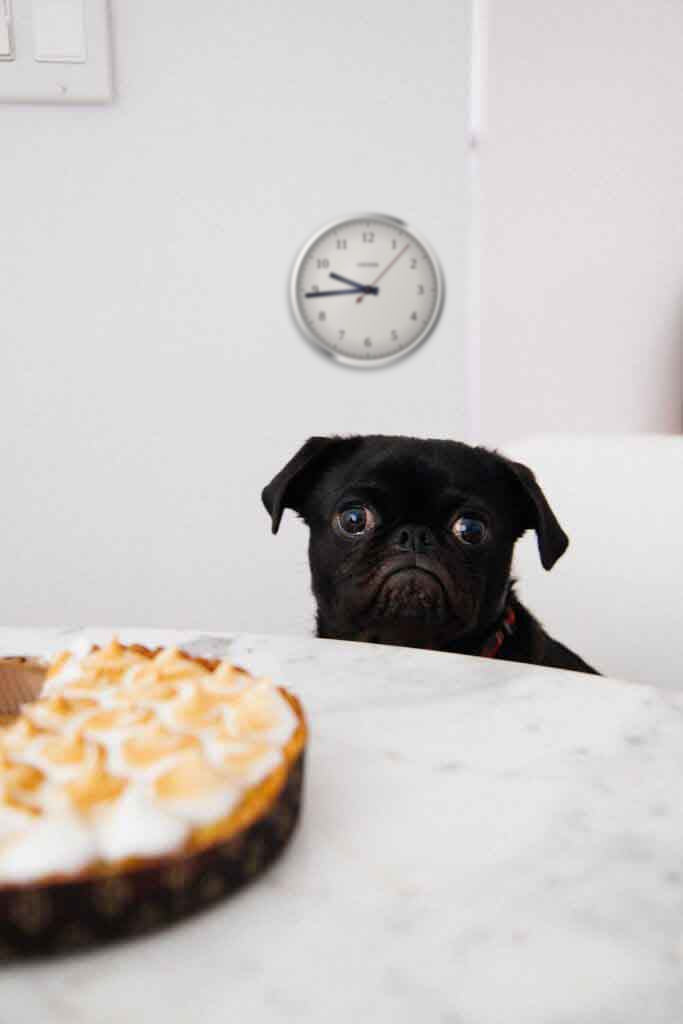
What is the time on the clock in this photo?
9:44:07
